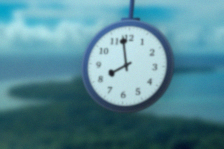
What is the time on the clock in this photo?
7:58
